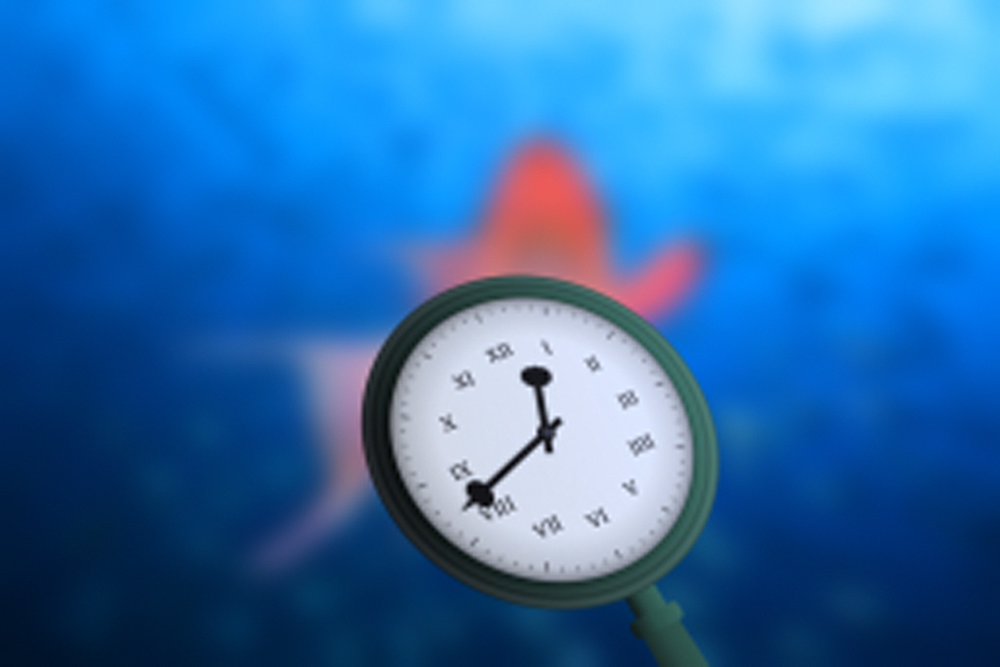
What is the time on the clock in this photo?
12:42
